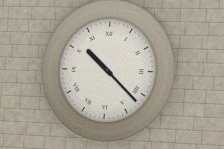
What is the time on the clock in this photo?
10:22
